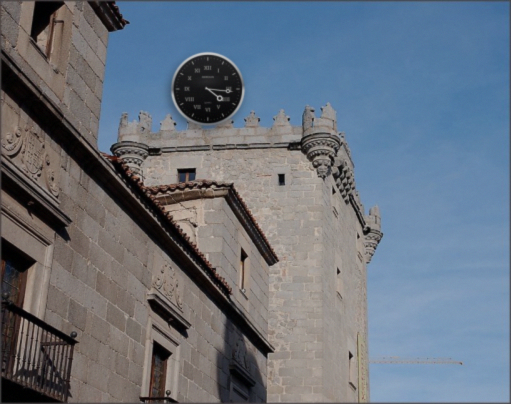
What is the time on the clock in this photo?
4:16
